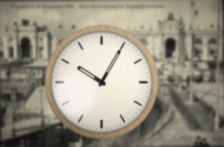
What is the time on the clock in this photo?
10:05
